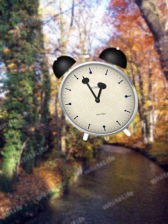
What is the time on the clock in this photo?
12:57
